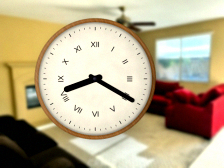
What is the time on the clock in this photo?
8:20
